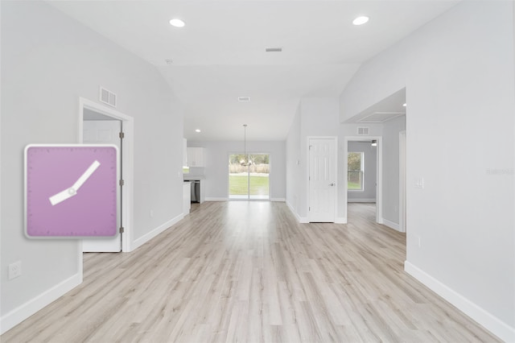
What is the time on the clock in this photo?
8:07
